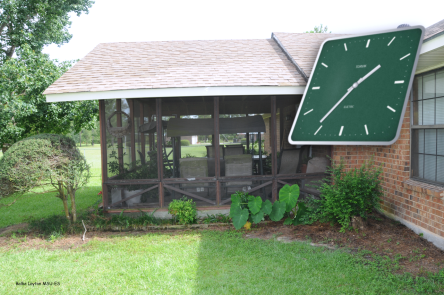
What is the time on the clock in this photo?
1:36
